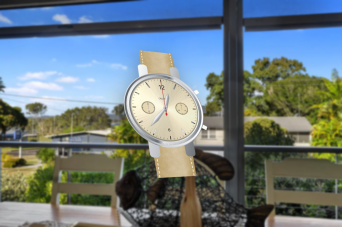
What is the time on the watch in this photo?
12:37
